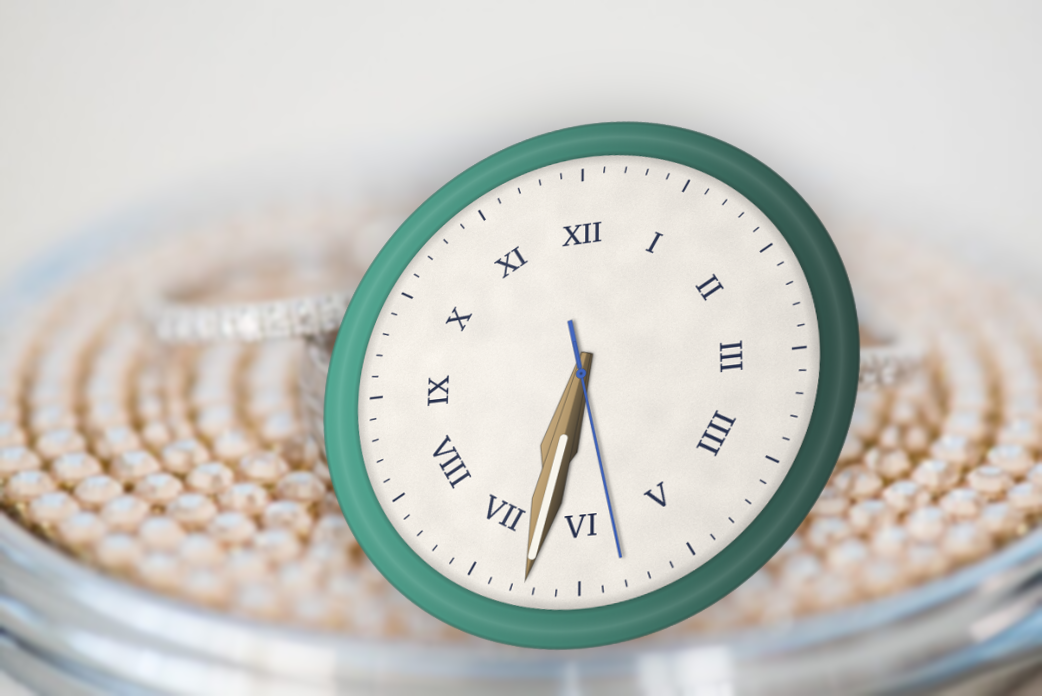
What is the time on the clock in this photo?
6:32:28
